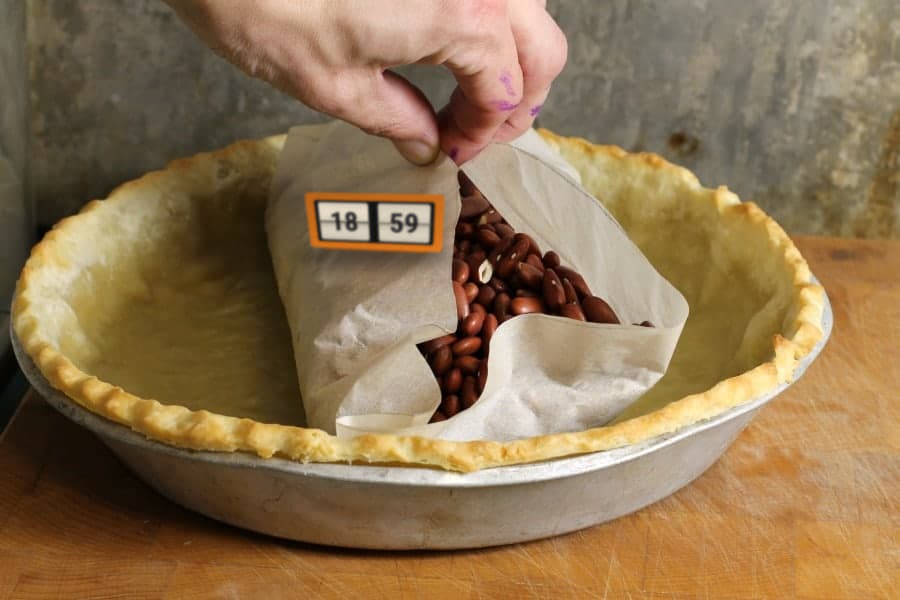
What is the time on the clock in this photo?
18:59
